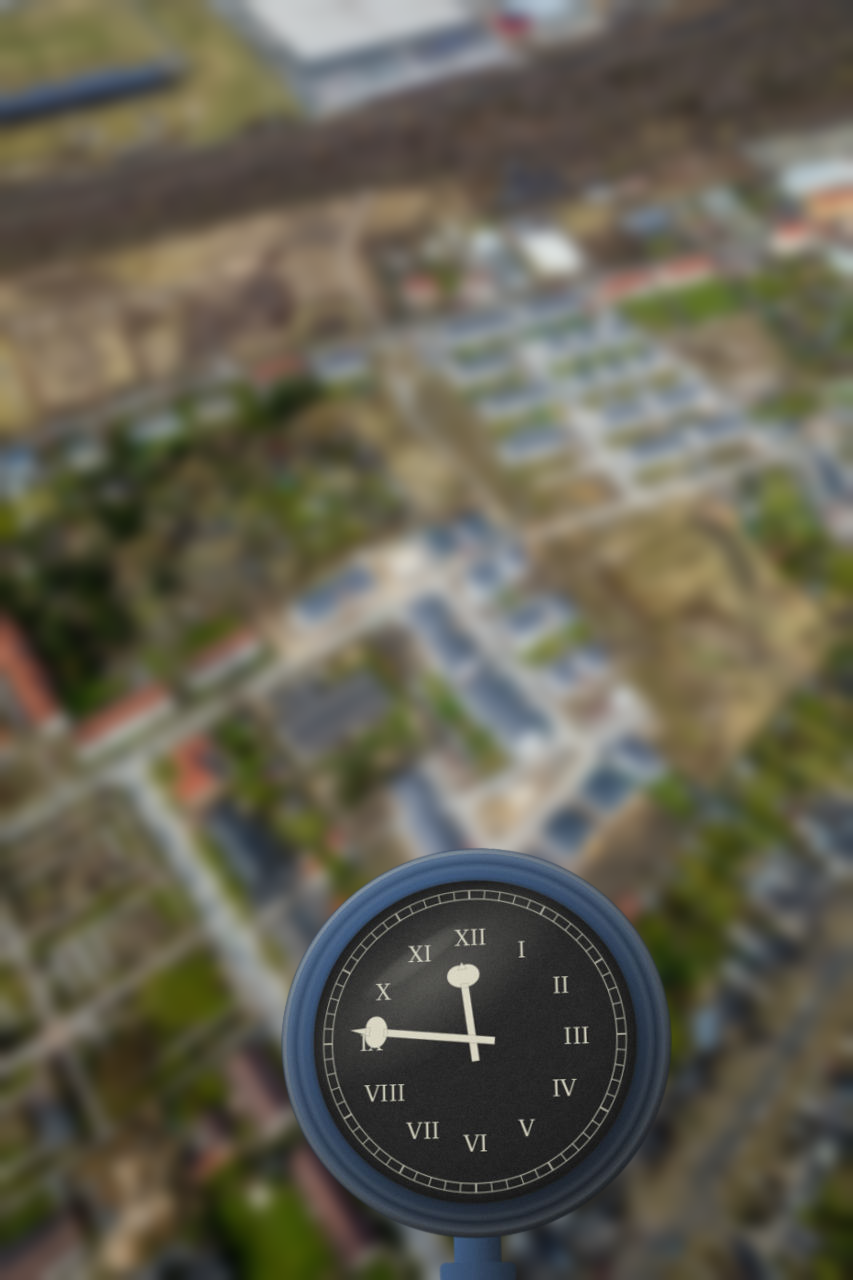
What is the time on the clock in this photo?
11:46
